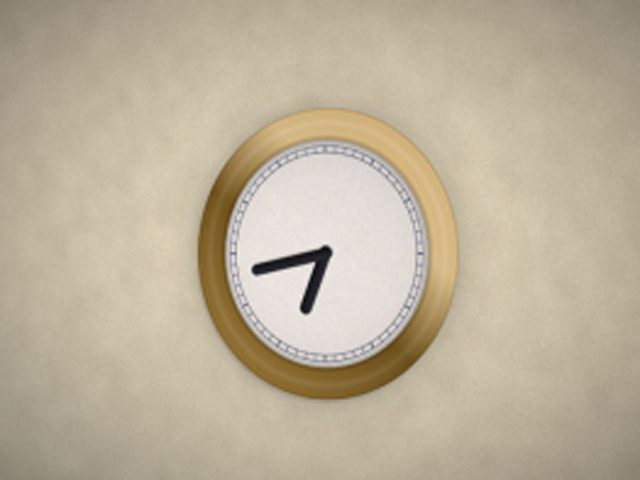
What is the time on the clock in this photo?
6:43
